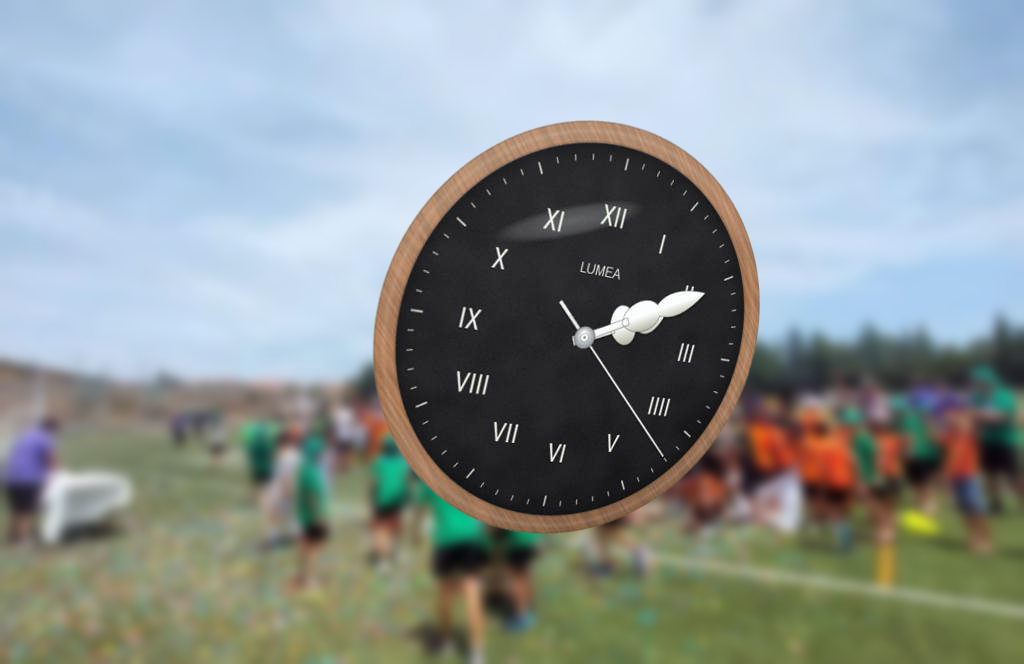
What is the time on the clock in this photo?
2:10:22
